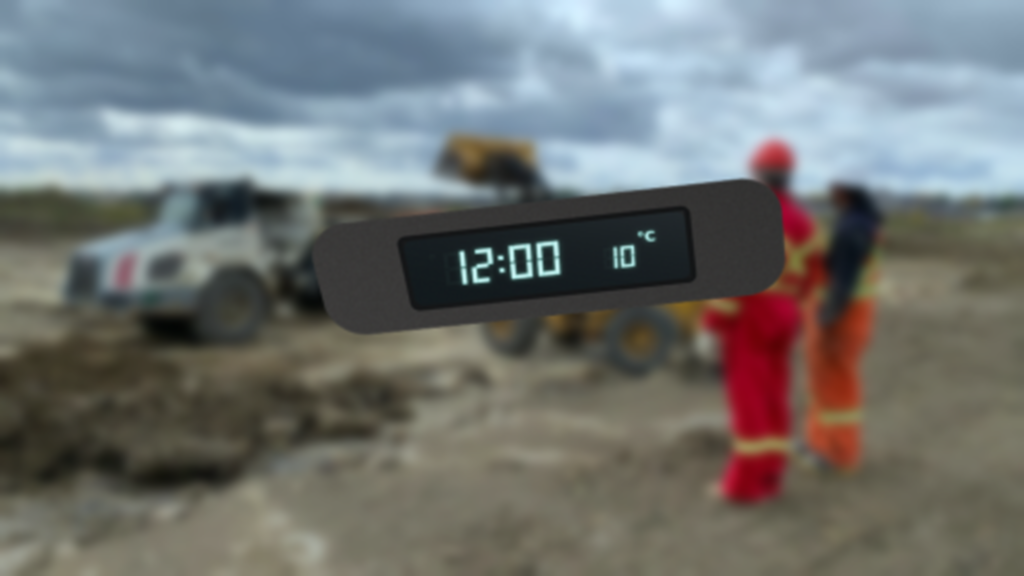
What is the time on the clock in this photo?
12:00
